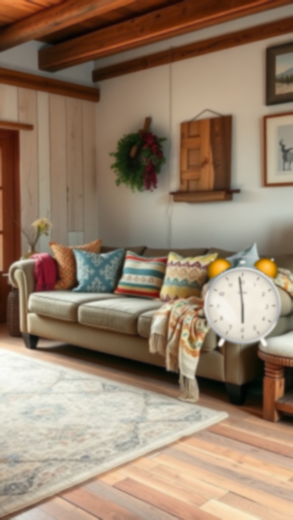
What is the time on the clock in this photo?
5:59
